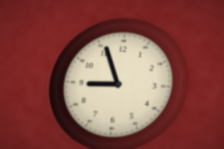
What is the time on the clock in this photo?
8:56
